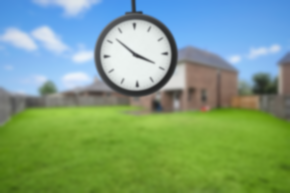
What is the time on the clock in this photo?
3:52
